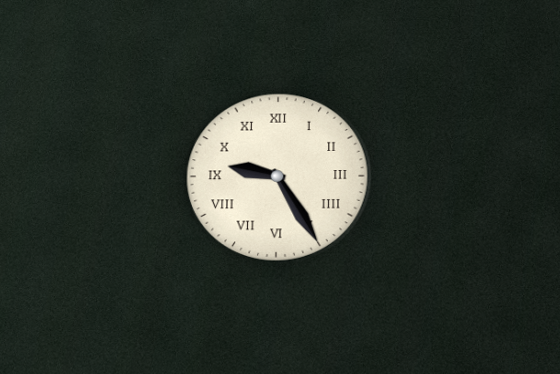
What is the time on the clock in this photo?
9:25
